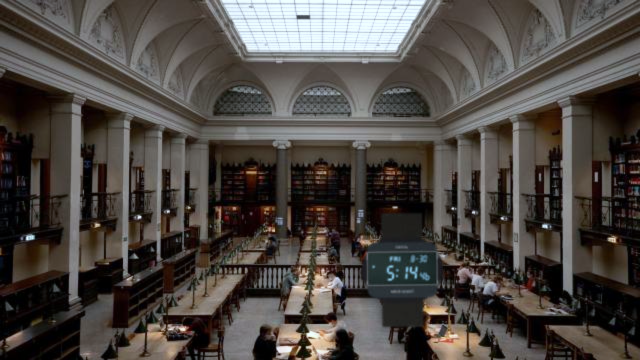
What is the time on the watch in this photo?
5:14
